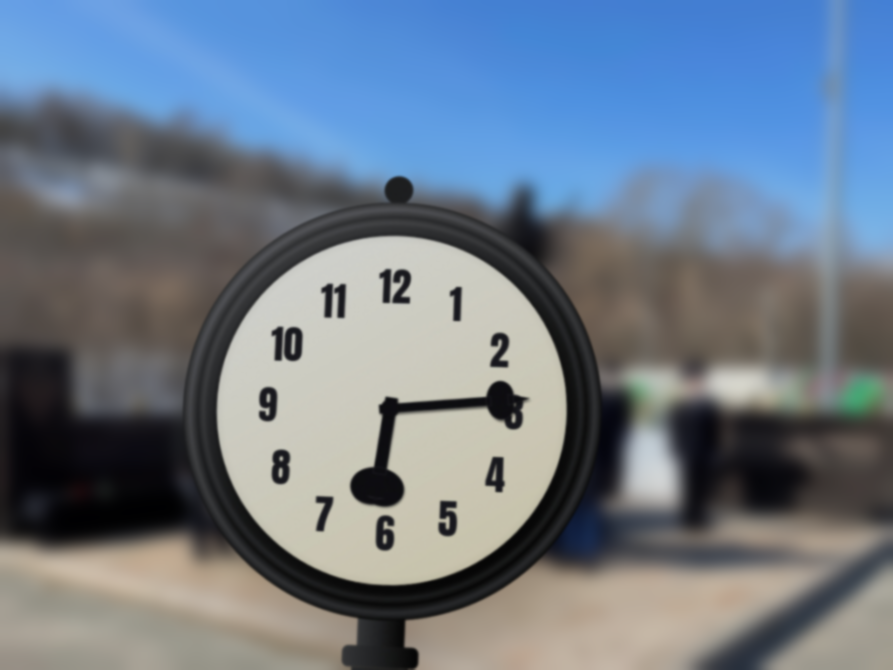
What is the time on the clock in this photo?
6:14
